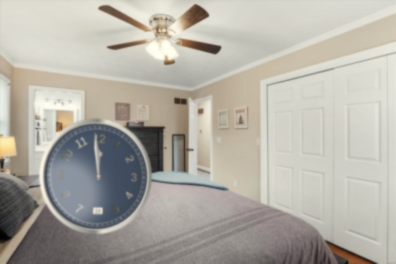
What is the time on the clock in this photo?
11:59
